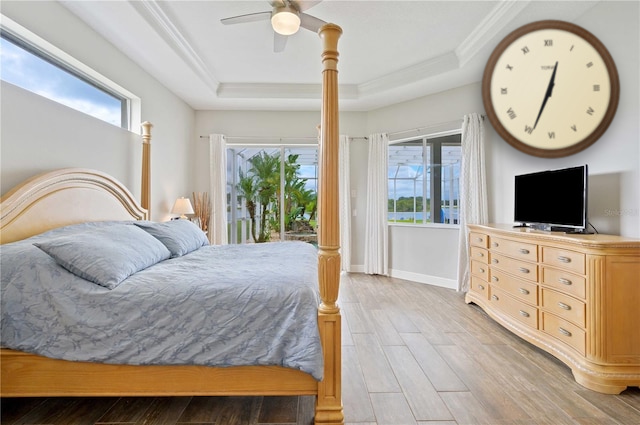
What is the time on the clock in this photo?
12:34
